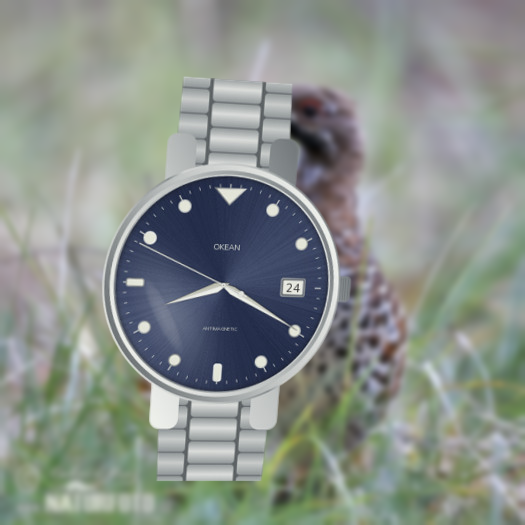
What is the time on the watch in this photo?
8:19:49
